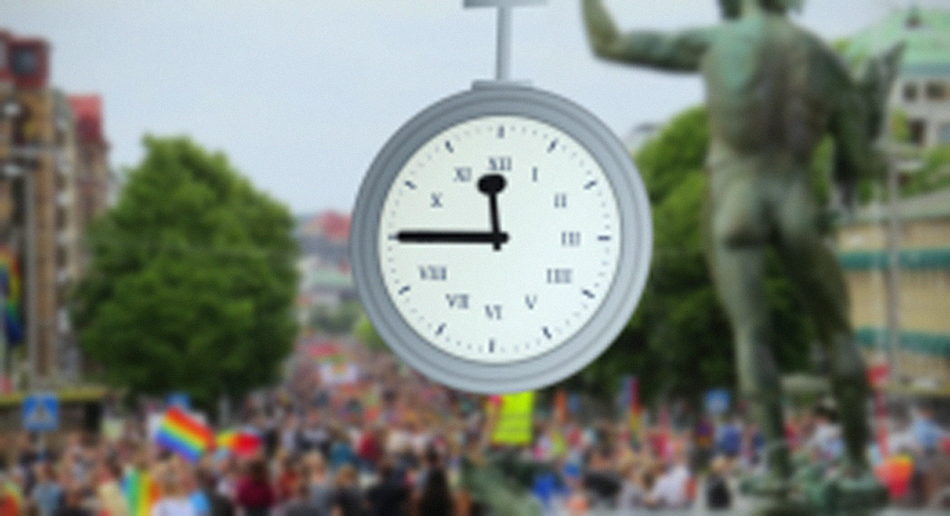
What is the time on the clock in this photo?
11:45
